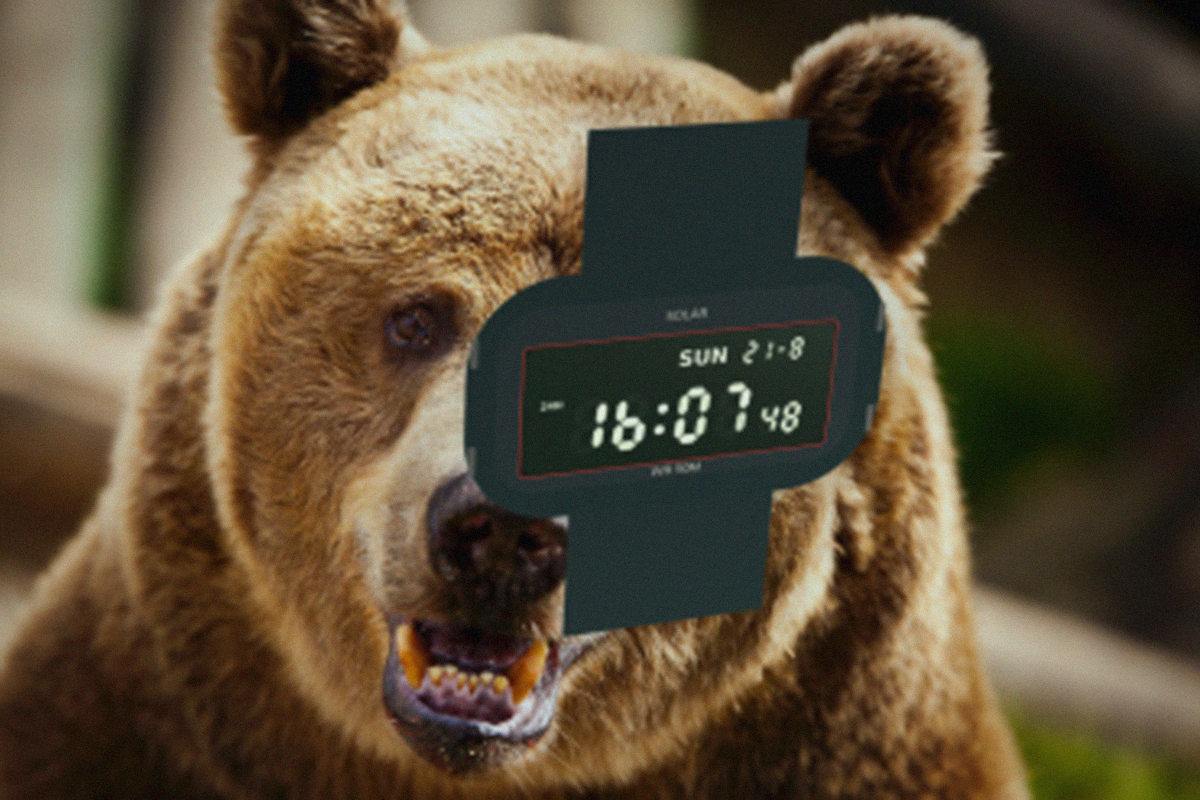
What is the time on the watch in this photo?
16:07:48
